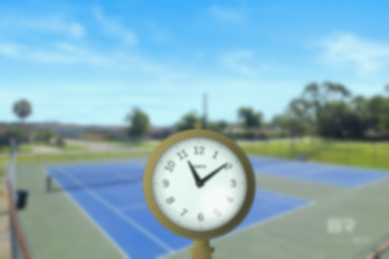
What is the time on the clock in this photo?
11:09
